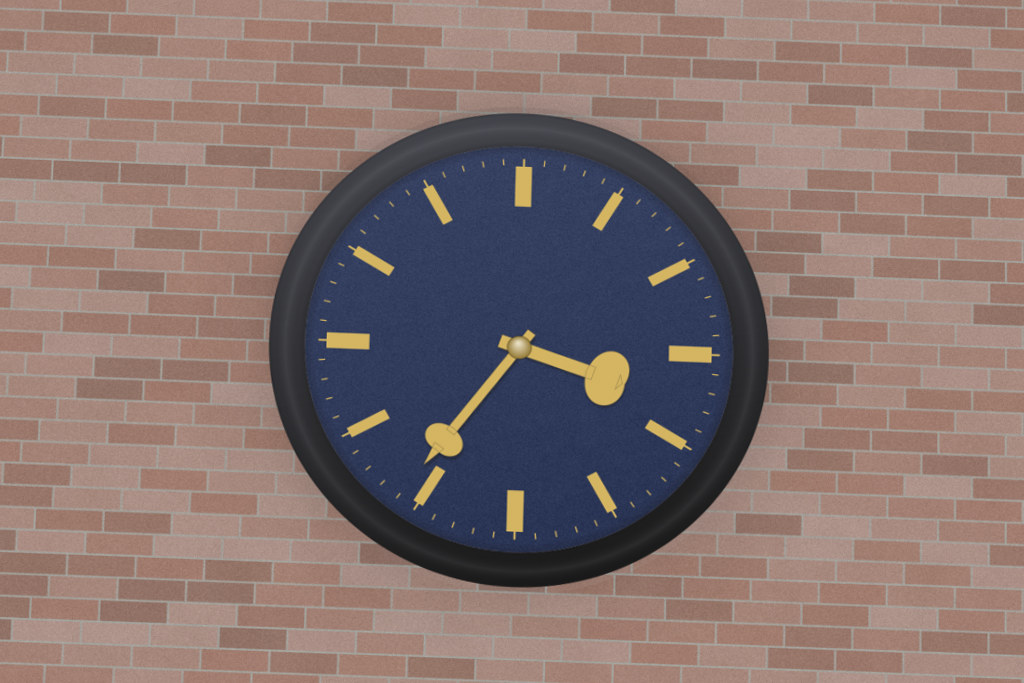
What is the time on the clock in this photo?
3:36
